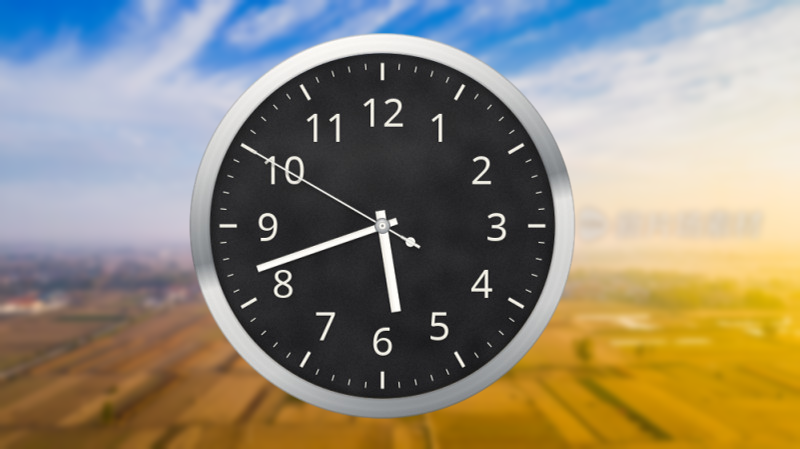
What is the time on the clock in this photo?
5:41:50
